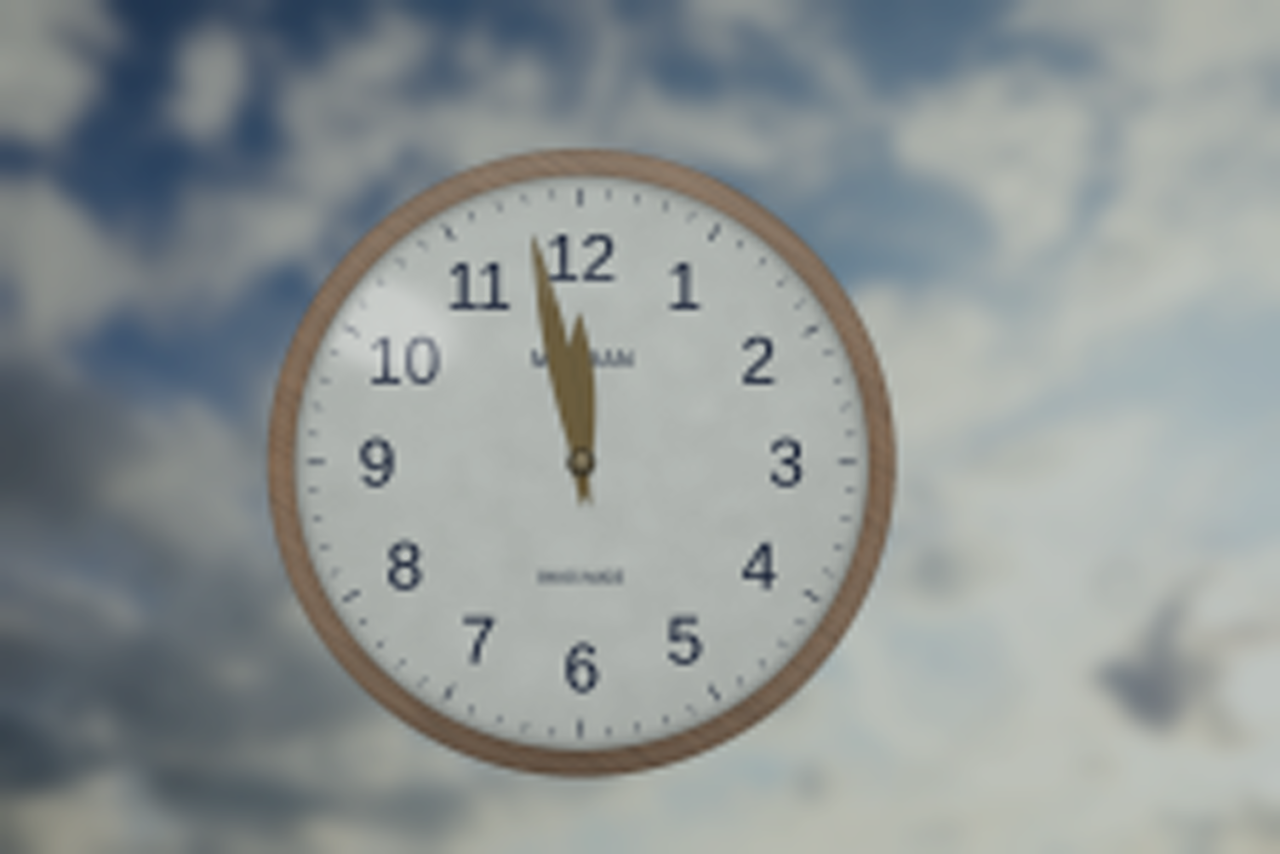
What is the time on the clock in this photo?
11:58
